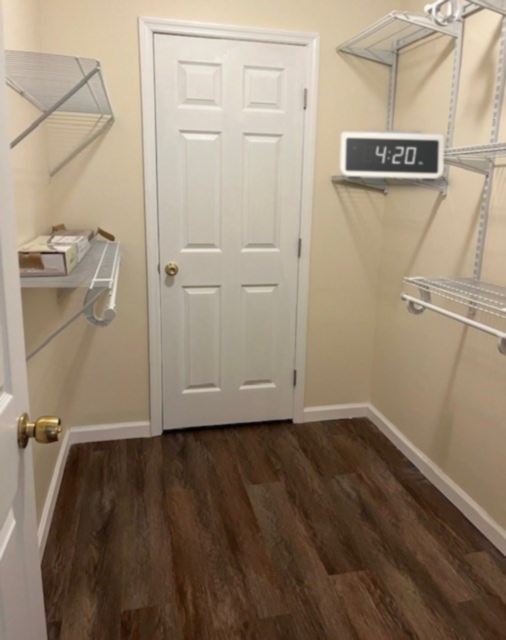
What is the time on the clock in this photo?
4:20
